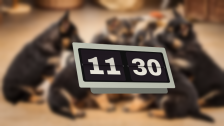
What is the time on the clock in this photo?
11:30
